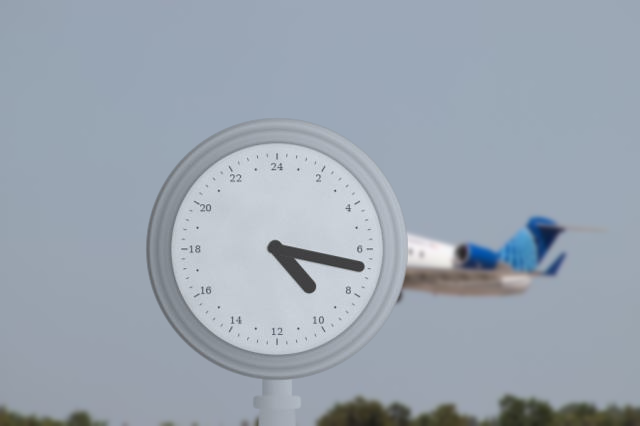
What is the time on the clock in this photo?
9:17
